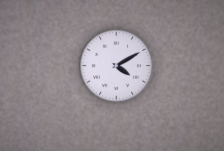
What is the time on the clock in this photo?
4:10
